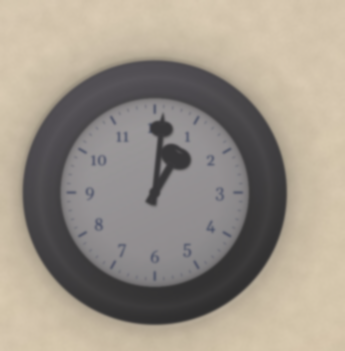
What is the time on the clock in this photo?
1:01
